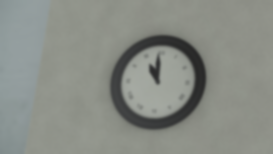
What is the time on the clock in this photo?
10:59
